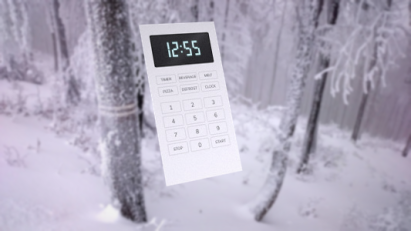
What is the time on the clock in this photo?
12:55
